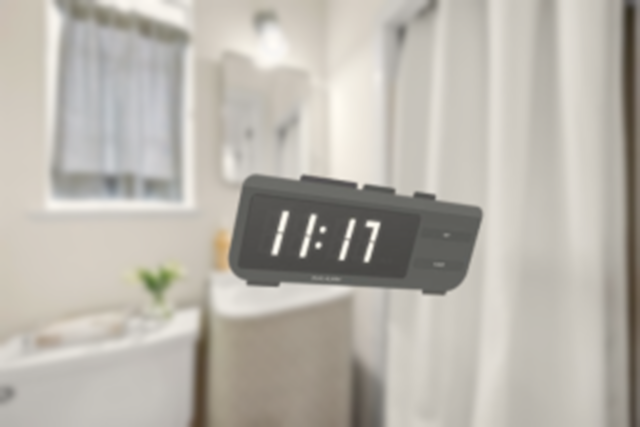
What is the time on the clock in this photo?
11:17
